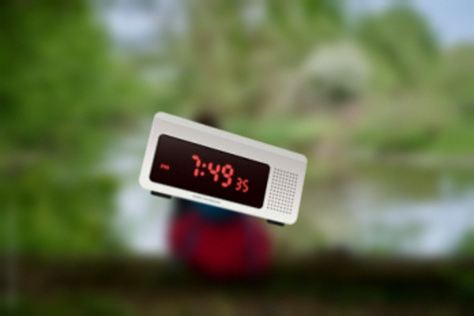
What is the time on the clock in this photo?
7:49:35
